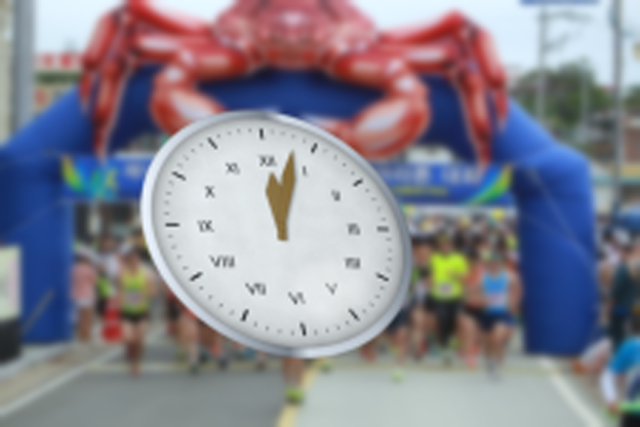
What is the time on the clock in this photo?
12:03
